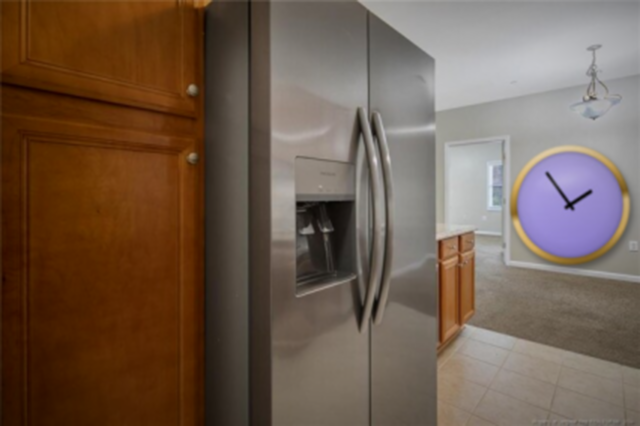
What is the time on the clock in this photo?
1:54
